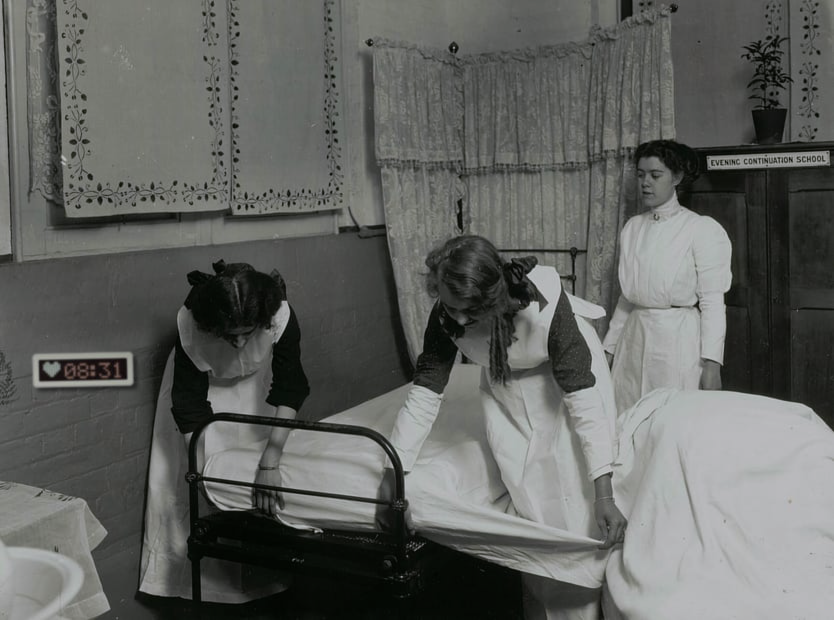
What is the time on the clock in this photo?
8:31
